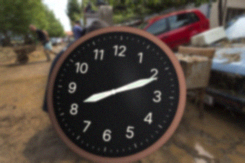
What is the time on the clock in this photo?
8:11
